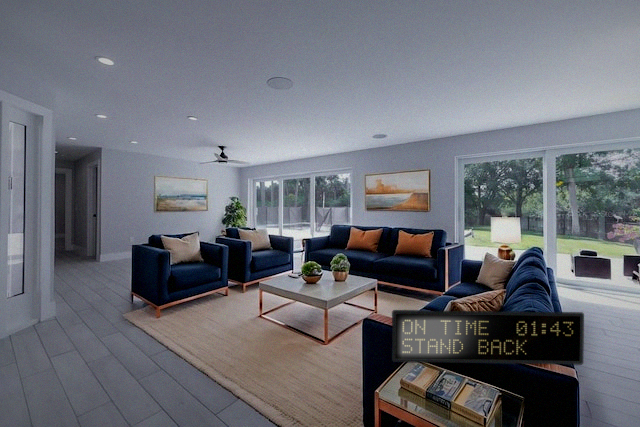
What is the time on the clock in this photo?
1:43
